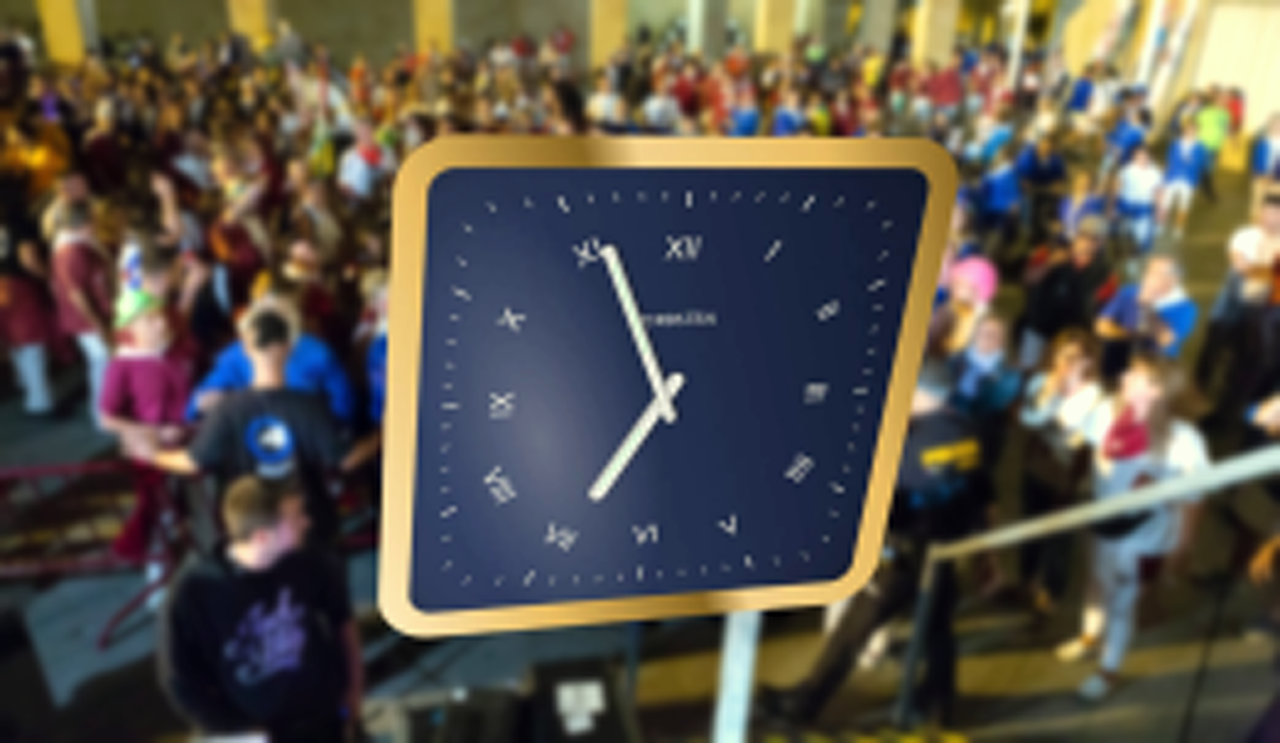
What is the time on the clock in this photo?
6:56
